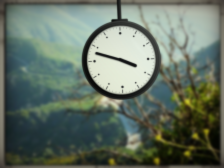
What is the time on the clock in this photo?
3:48
